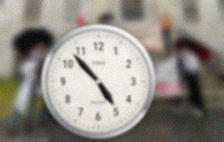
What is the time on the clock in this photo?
4:53
